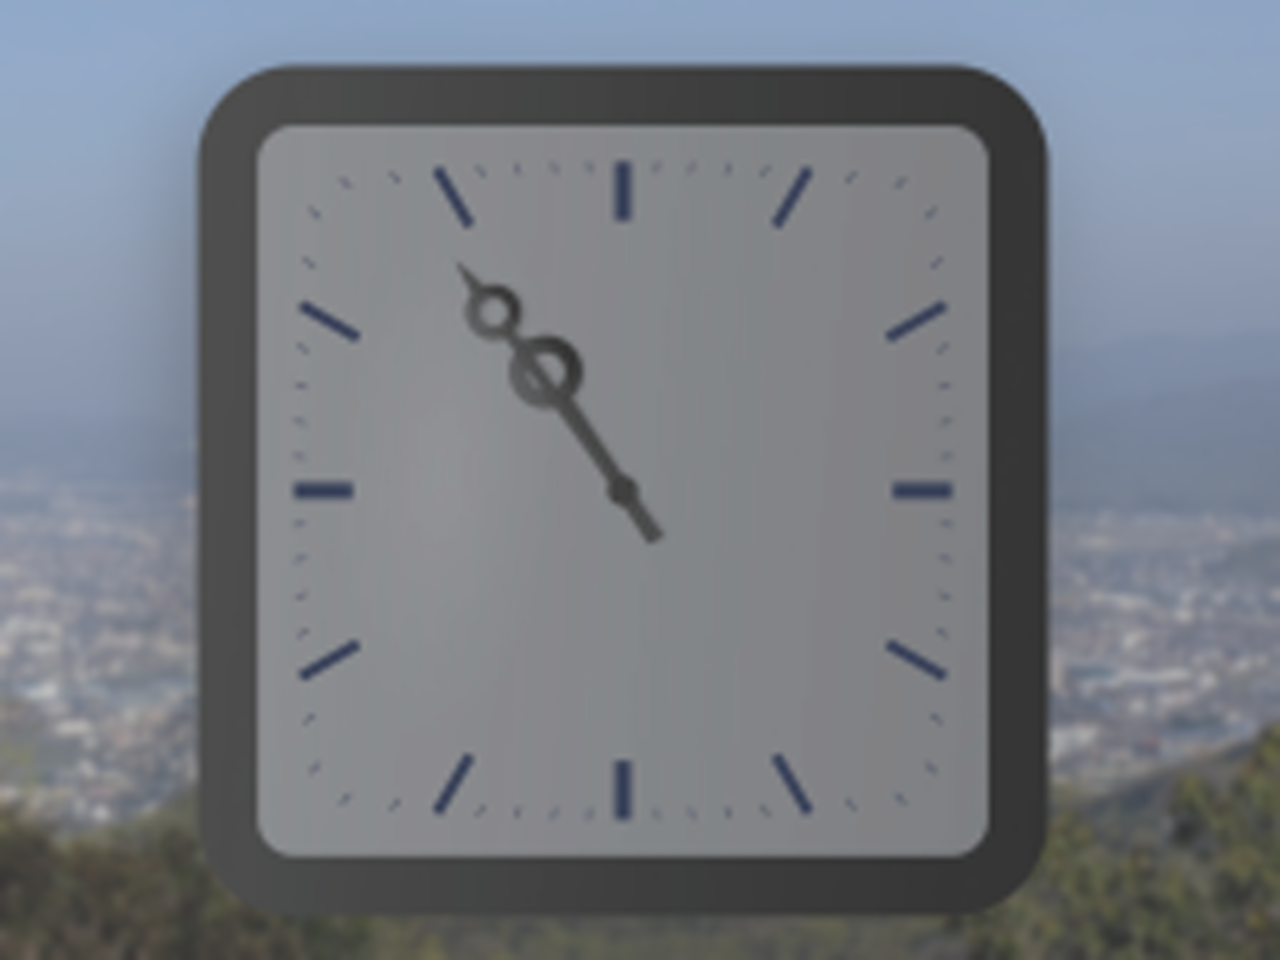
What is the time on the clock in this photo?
10:54
